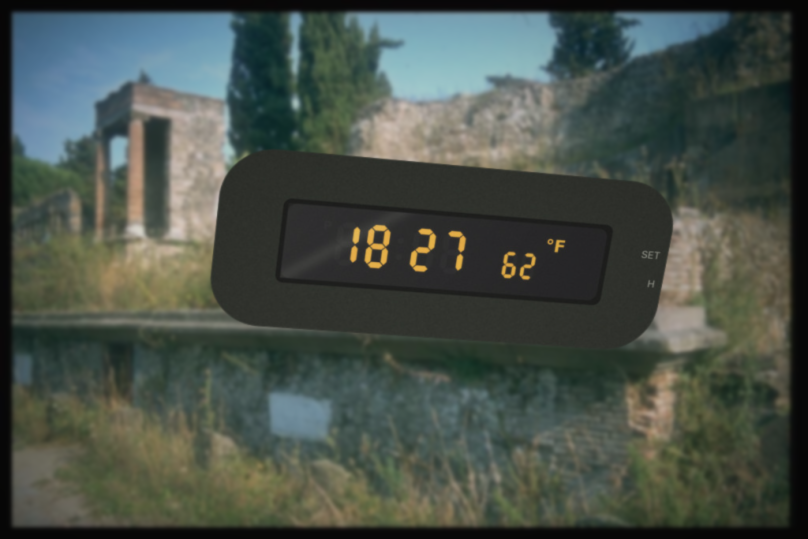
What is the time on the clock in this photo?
18:27
